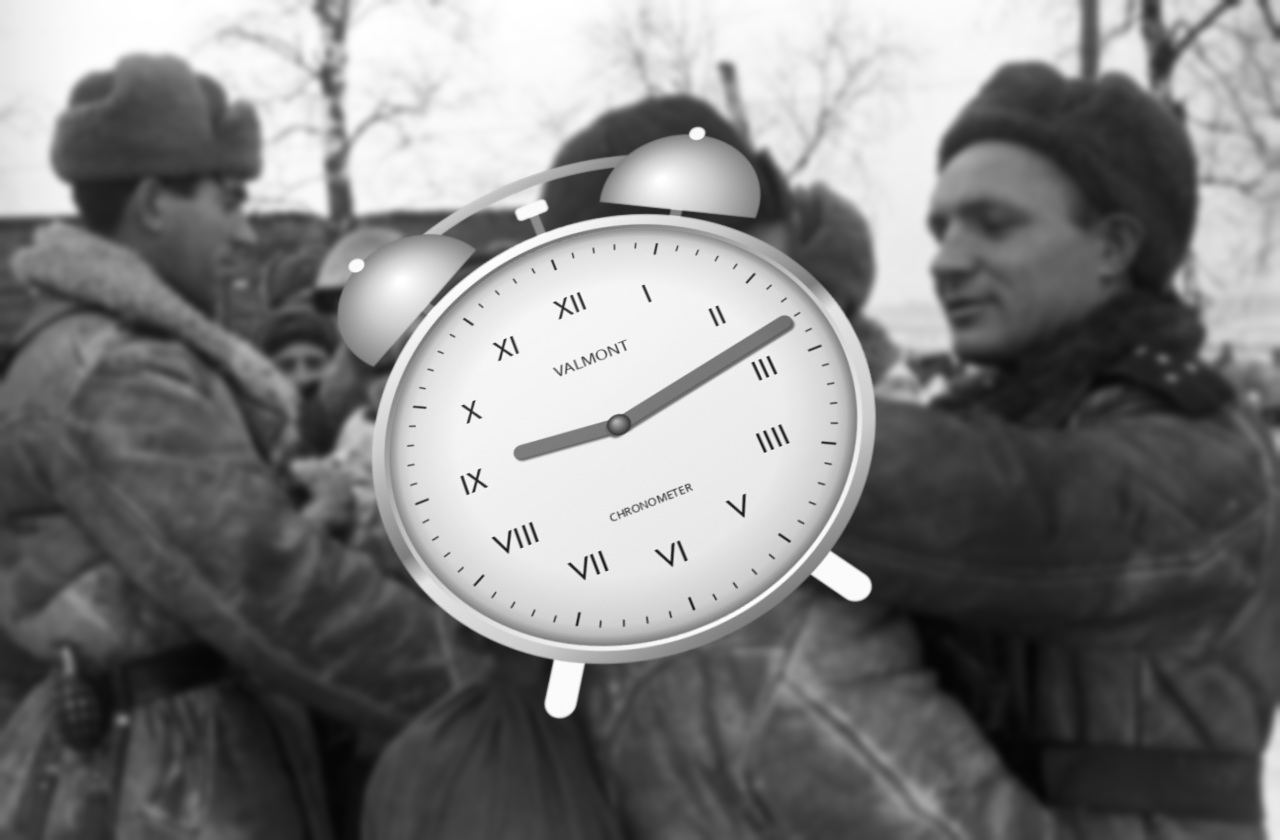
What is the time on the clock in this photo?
9:13
